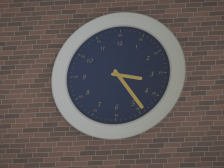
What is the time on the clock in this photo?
3:24
